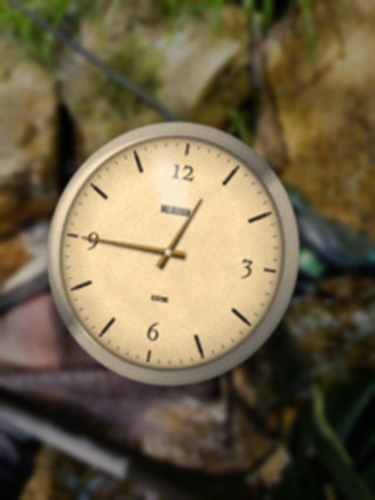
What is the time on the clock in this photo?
12:45
